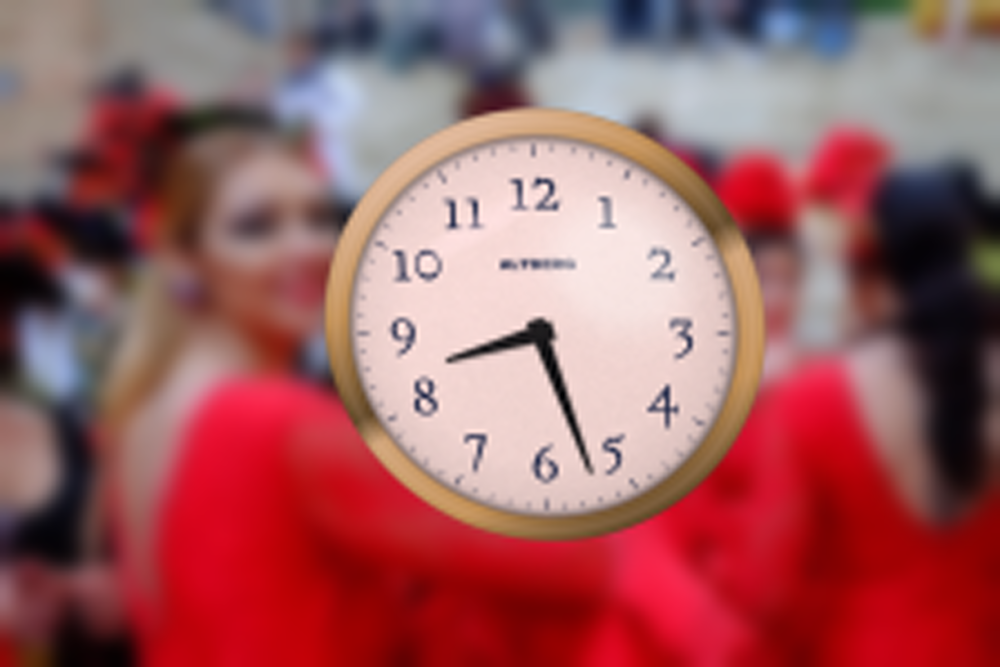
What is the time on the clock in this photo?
8:27
